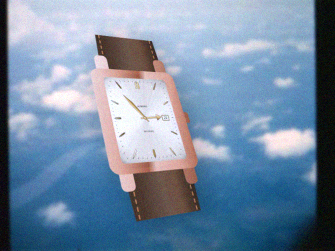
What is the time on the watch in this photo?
2:54
